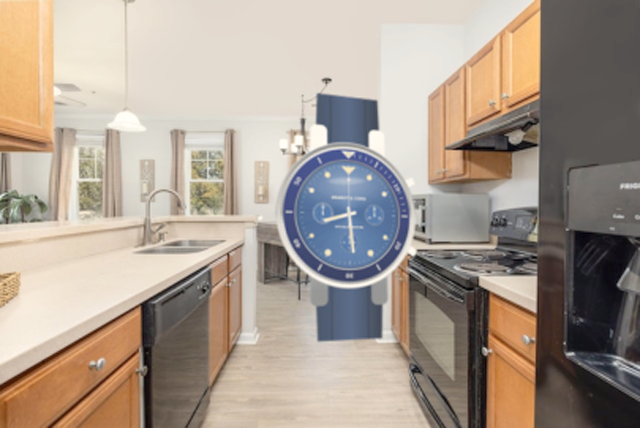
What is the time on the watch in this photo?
8:29
